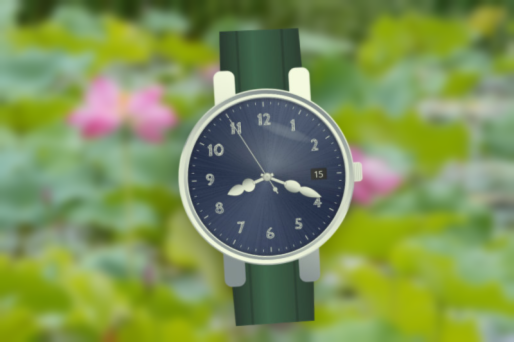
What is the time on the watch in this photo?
8:18:55
